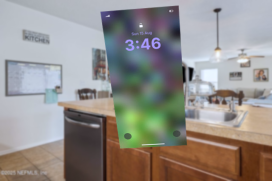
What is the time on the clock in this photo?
3:46
